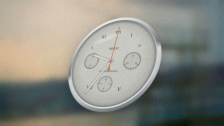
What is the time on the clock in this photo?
9:35
